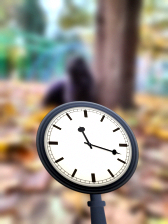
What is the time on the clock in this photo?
11:18
